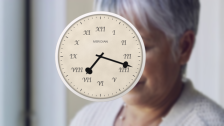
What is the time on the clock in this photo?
7:18
